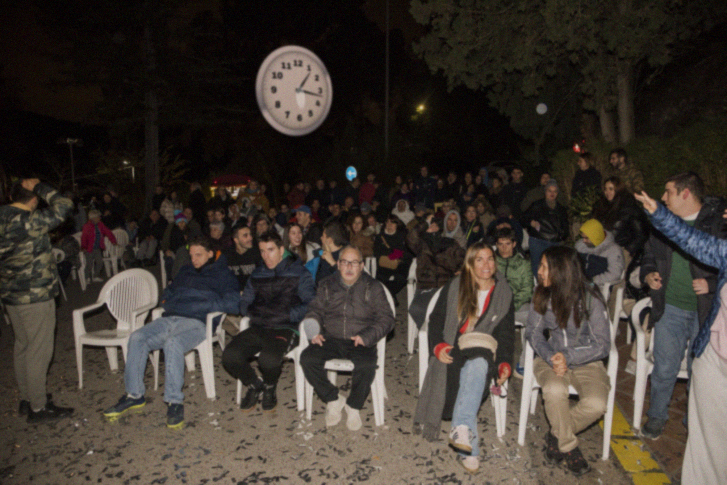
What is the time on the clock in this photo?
1:17
